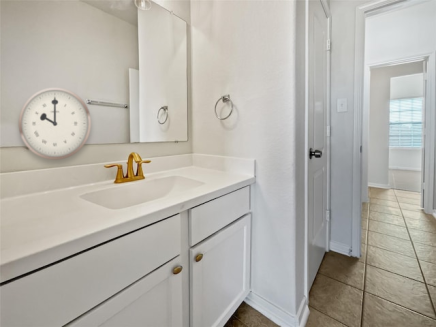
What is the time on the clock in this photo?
10:00
